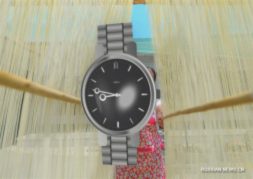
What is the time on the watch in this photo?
8:47
